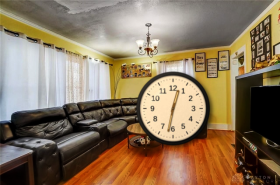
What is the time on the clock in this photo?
12:32
